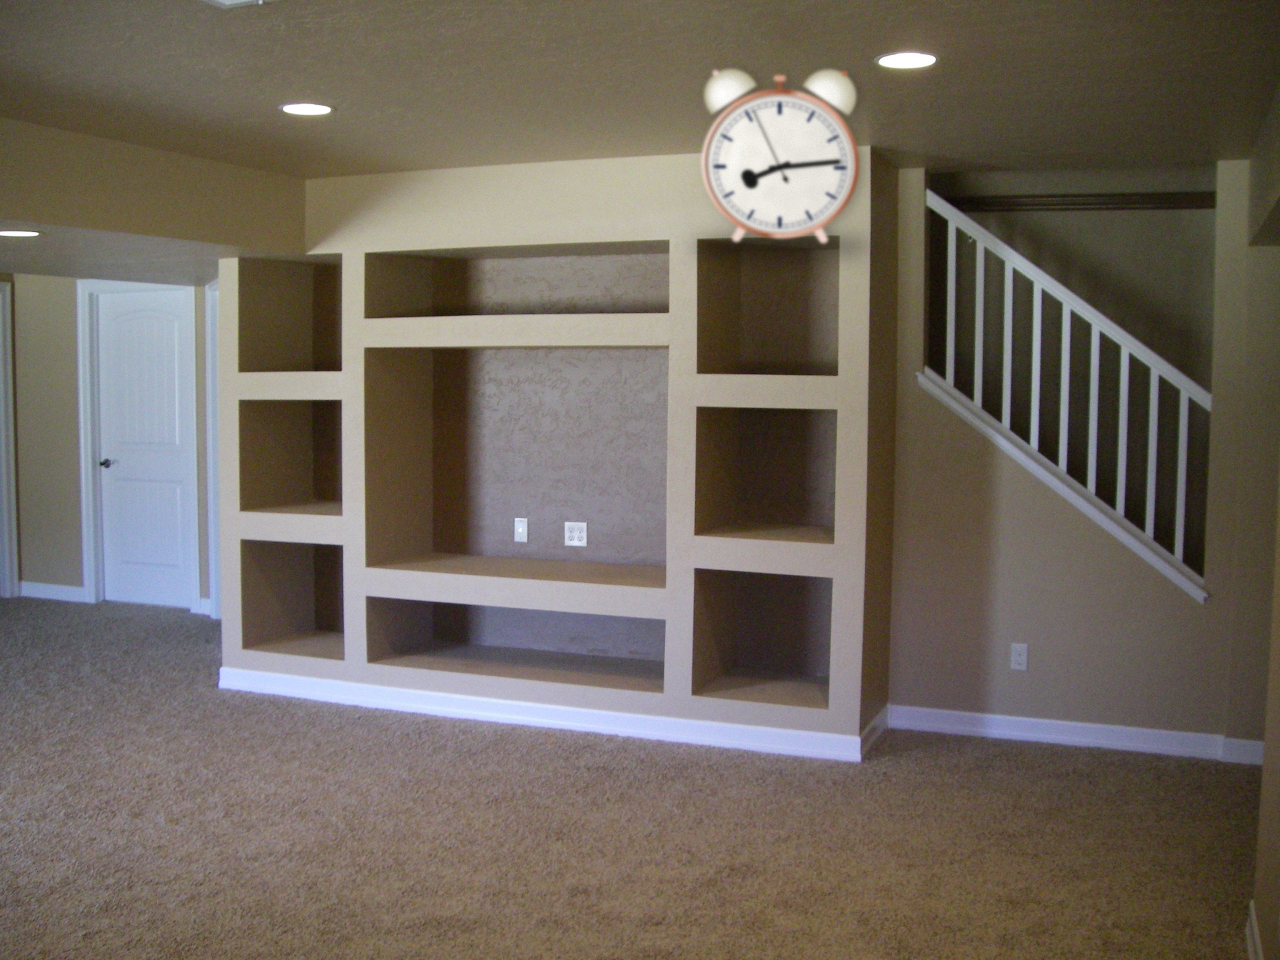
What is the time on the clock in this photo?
8:13:56
